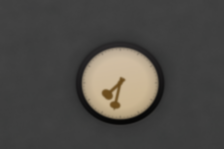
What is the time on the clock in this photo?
7:32
